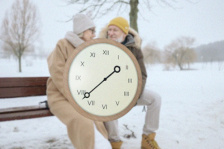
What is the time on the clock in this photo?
1:38
